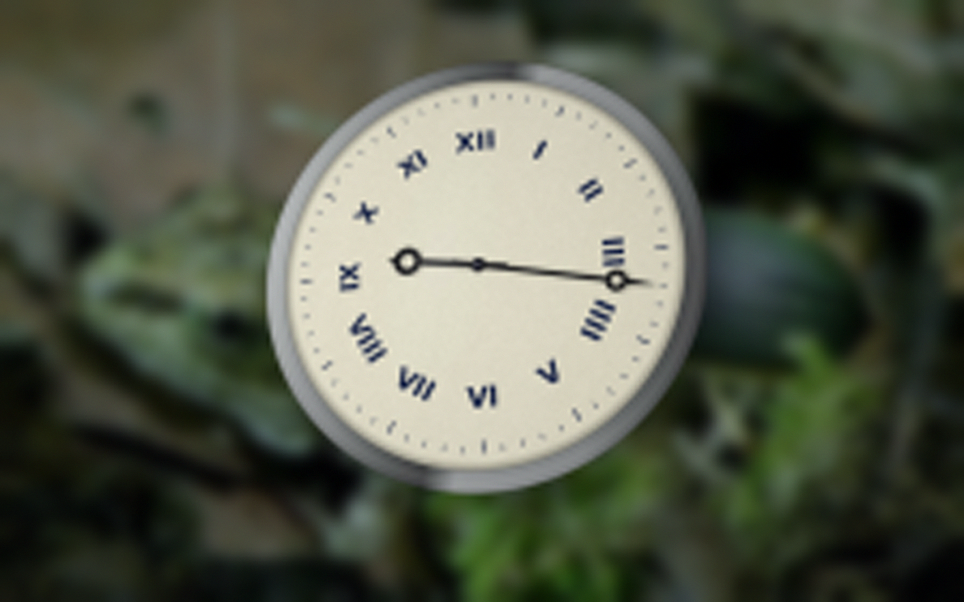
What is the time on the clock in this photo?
9:17
